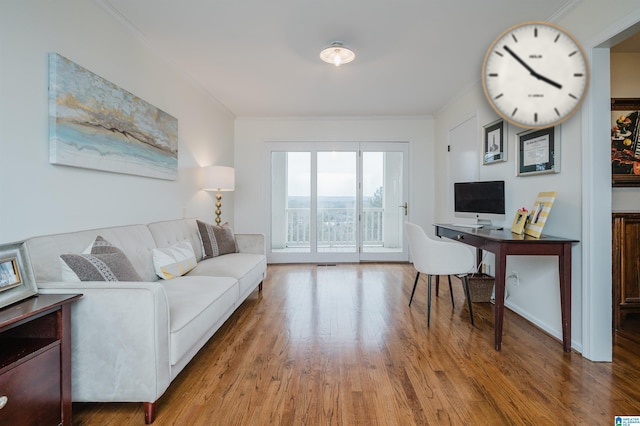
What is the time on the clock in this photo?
3:52
